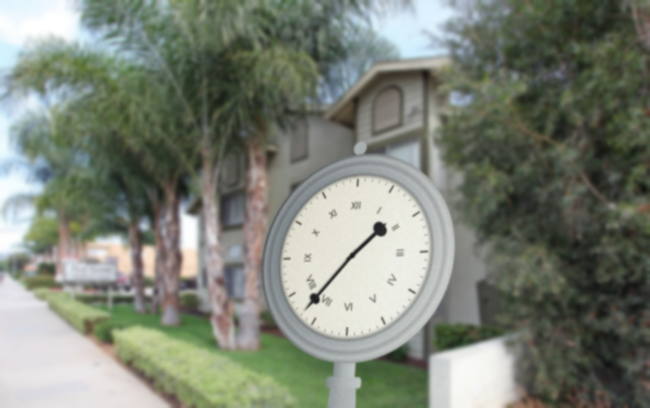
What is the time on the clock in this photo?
1:37
